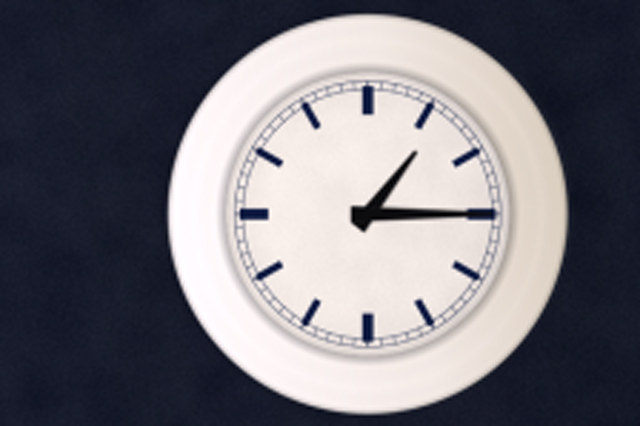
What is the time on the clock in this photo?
1:15
